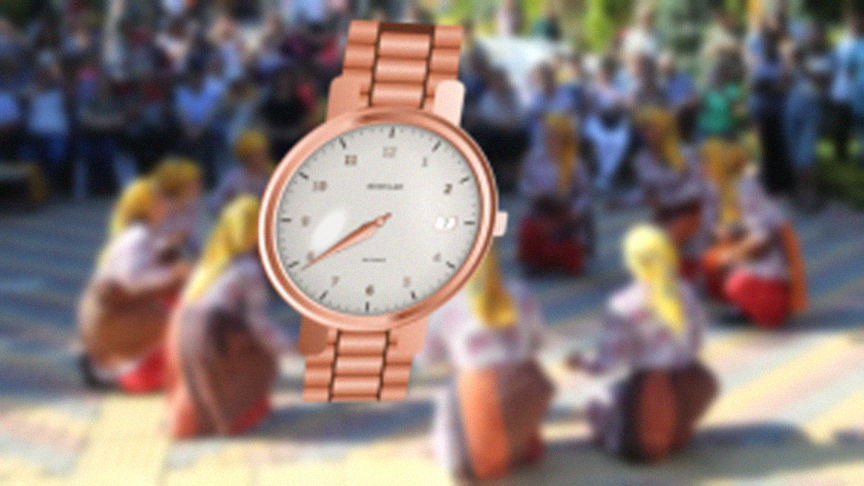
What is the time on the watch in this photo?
7:39
